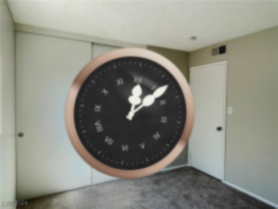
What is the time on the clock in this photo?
12:07
